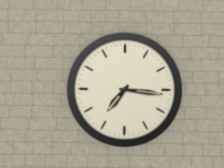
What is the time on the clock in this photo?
7:16
